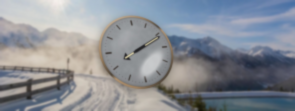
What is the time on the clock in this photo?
8:11
